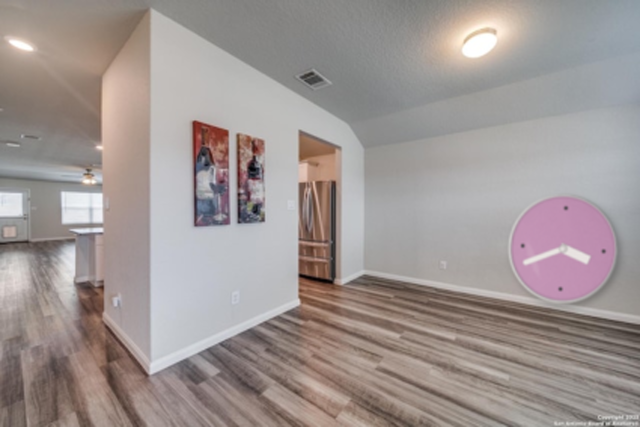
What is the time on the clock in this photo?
3:41
